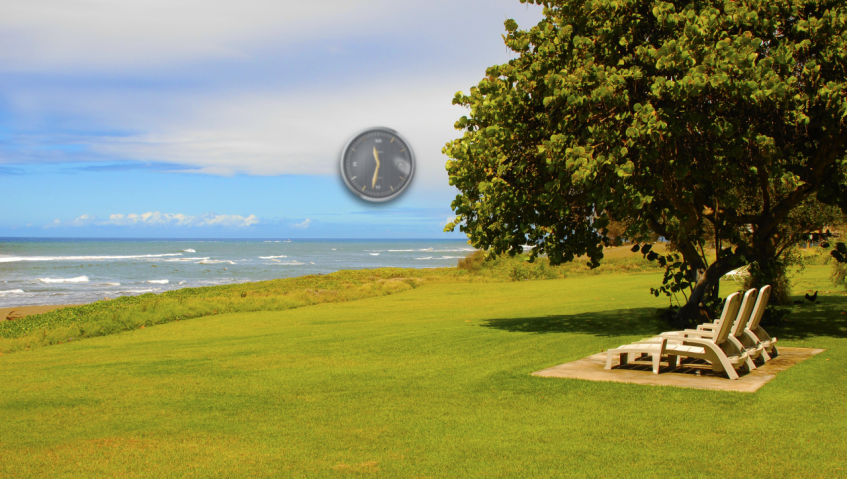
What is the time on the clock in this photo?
11:32
